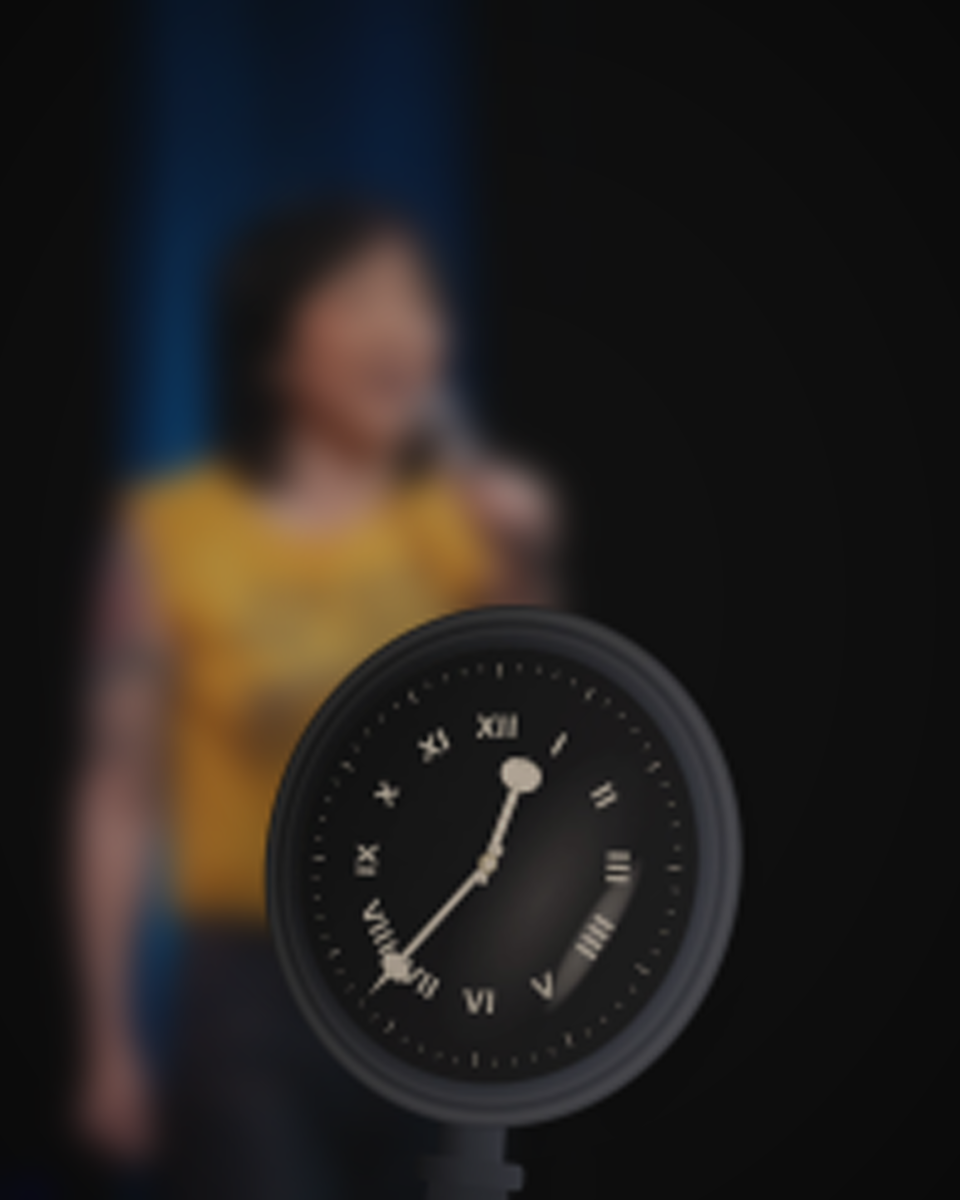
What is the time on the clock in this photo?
12:37
